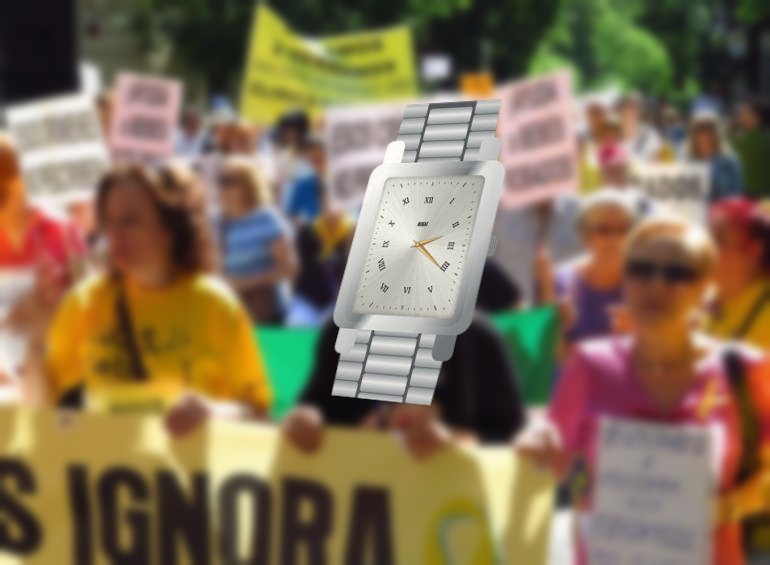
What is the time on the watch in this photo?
2:21
